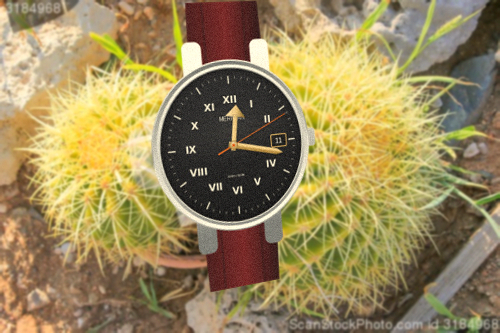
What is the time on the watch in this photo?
12:17:11
